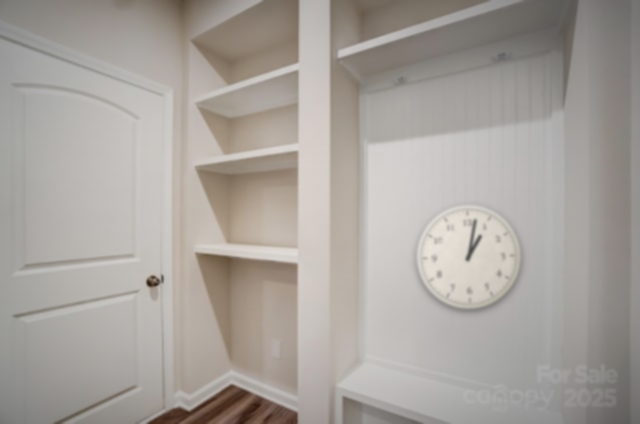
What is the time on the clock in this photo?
1:02
